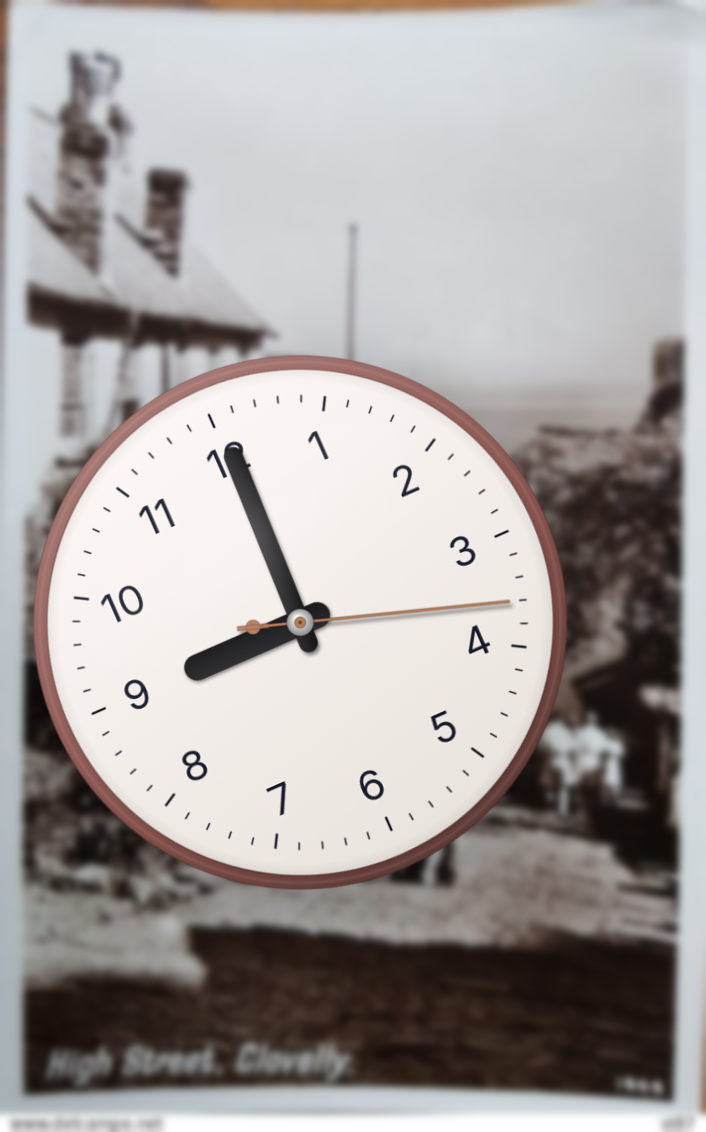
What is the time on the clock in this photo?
9:00:18
